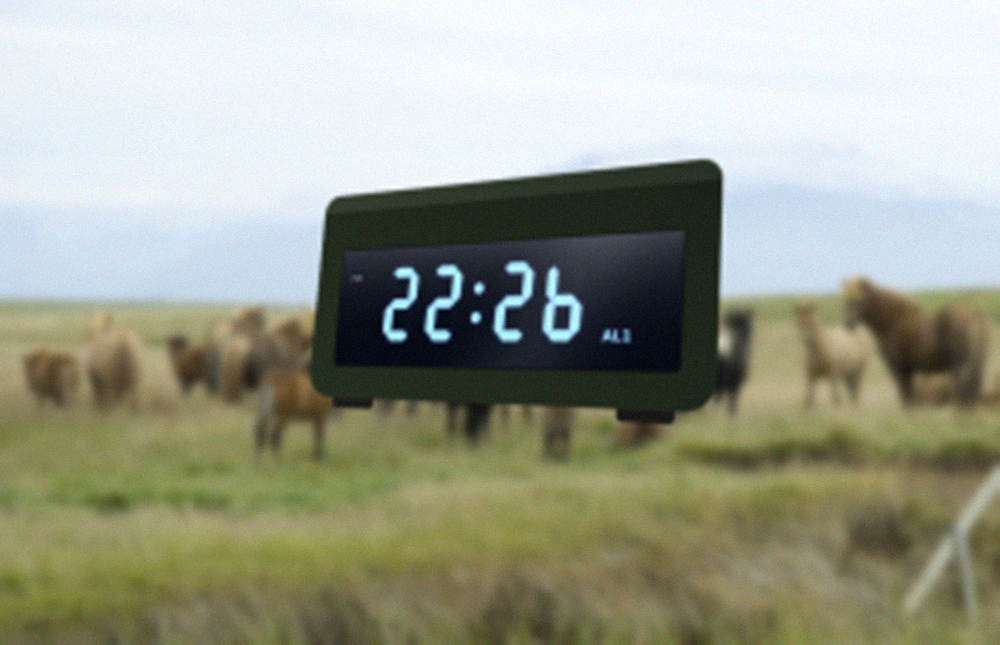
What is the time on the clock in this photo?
22:26
